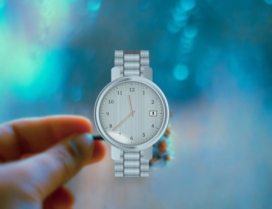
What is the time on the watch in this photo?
11:38
